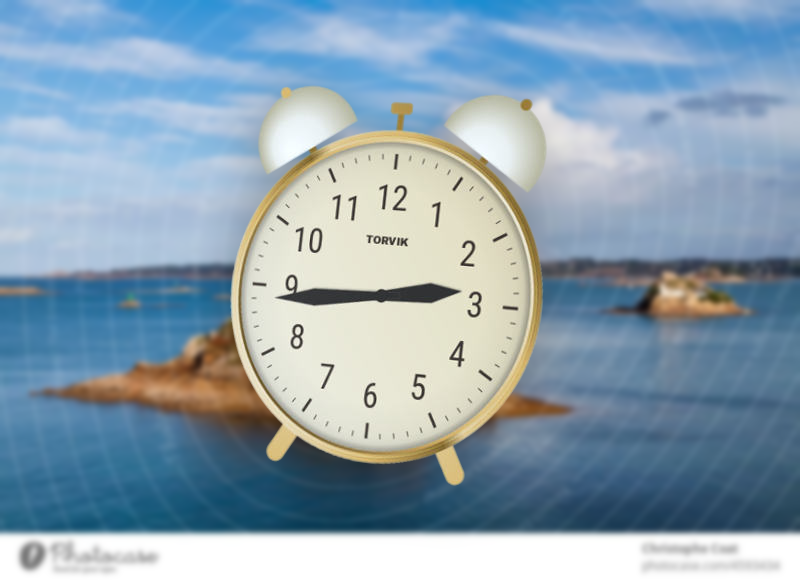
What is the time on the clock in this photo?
2:44
